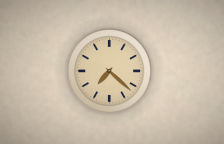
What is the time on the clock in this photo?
7:22
